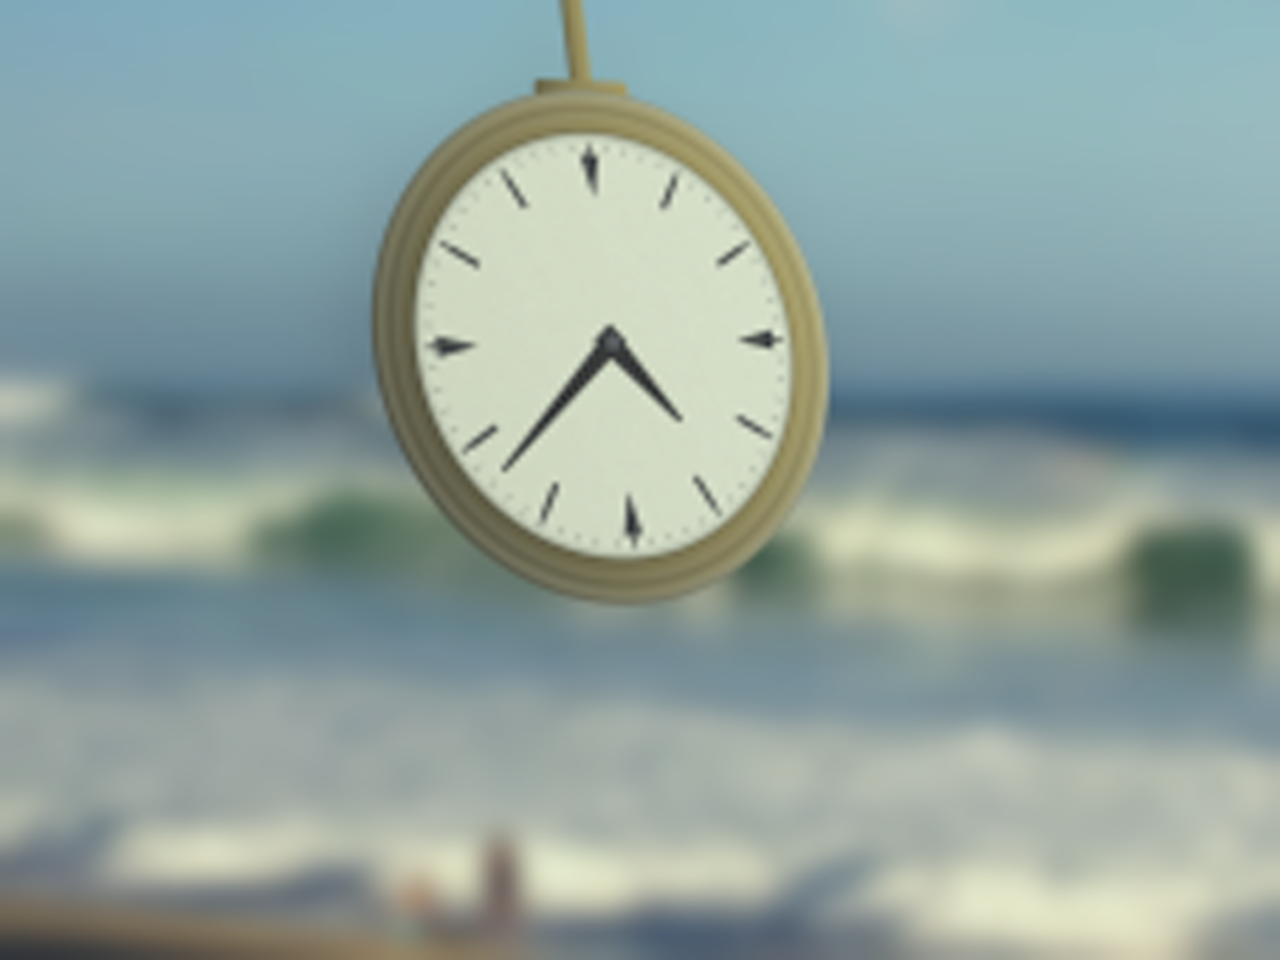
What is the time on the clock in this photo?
4:38
